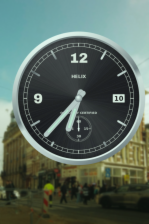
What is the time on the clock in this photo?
6:37
